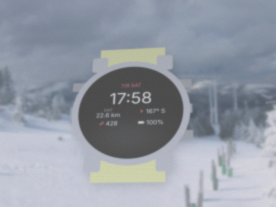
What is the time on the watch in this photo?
17:58
